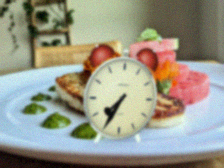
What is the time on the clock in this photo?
7:35
